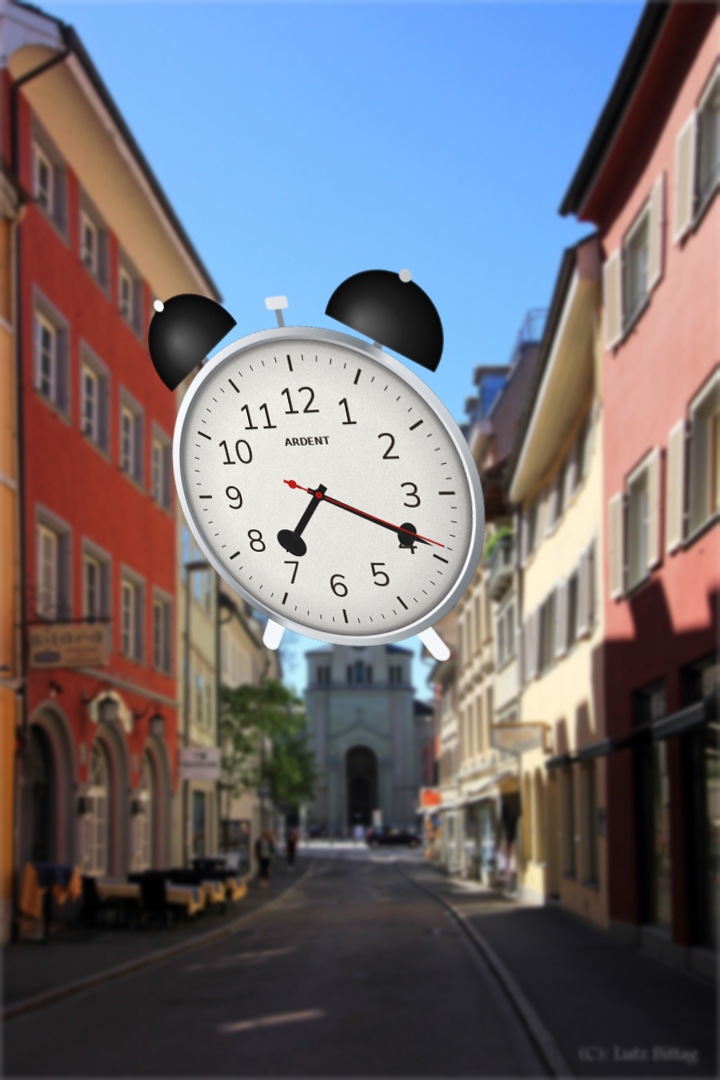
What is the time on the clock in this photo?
7:19:19
